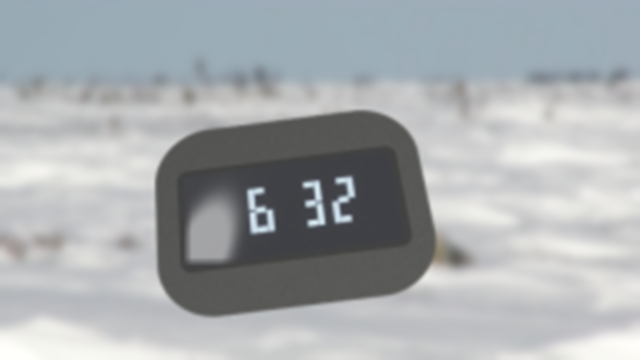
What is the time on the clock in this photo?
6:32
